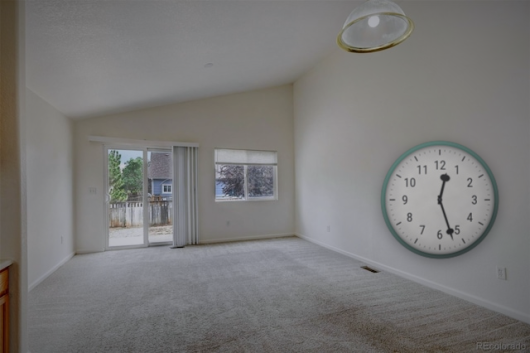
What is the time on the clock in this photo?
12:27
